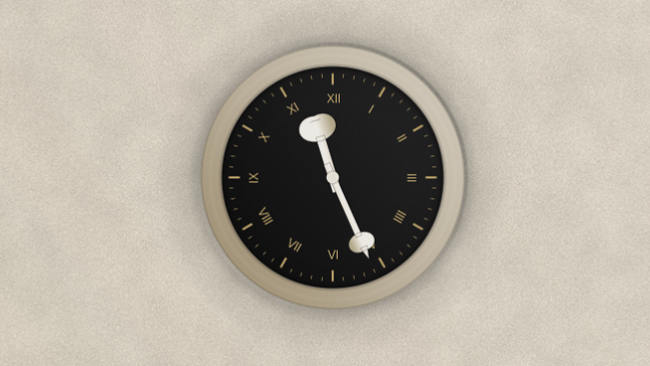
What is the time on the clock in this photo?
11:26
